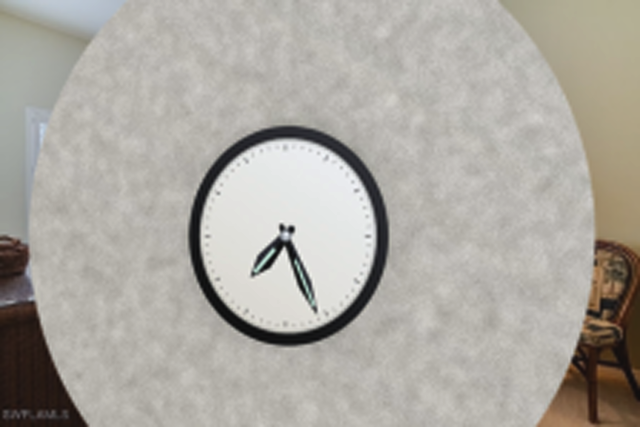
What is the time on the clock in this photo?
7:26
